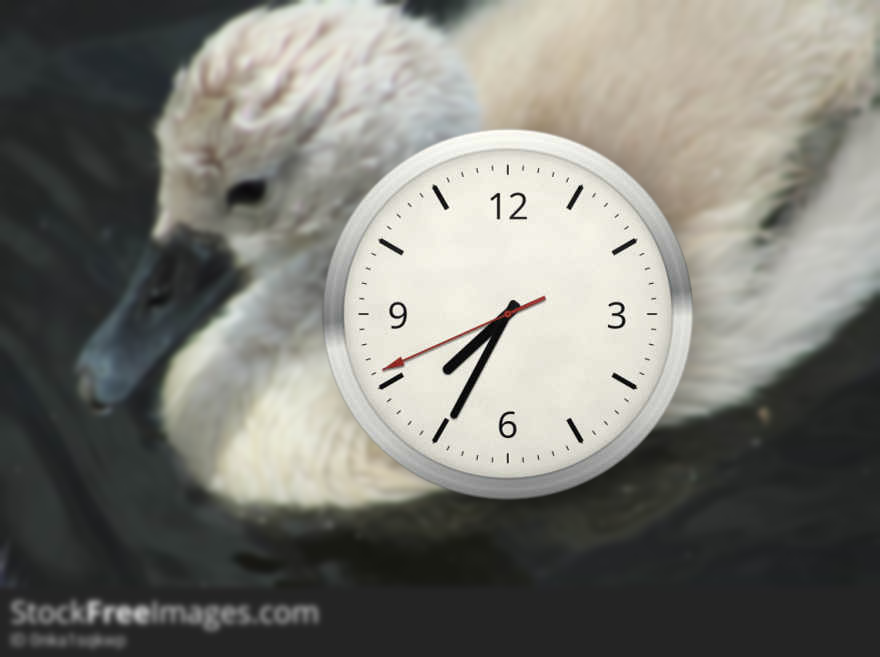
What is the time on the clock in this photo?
7:34:41
